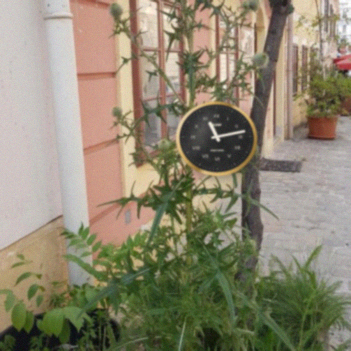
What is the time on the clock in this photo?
11:13
